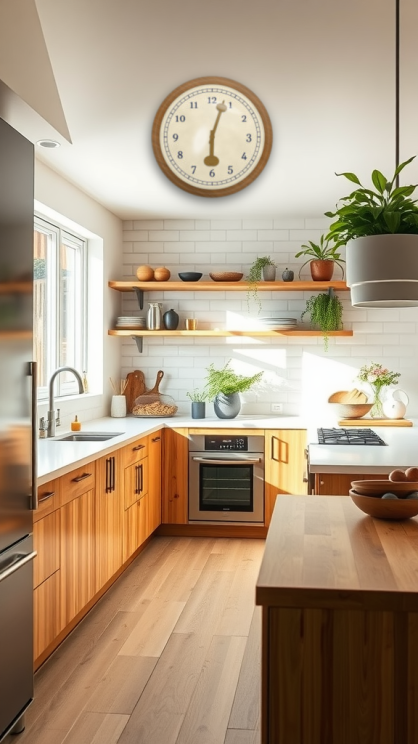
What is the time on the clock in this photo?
6:03
